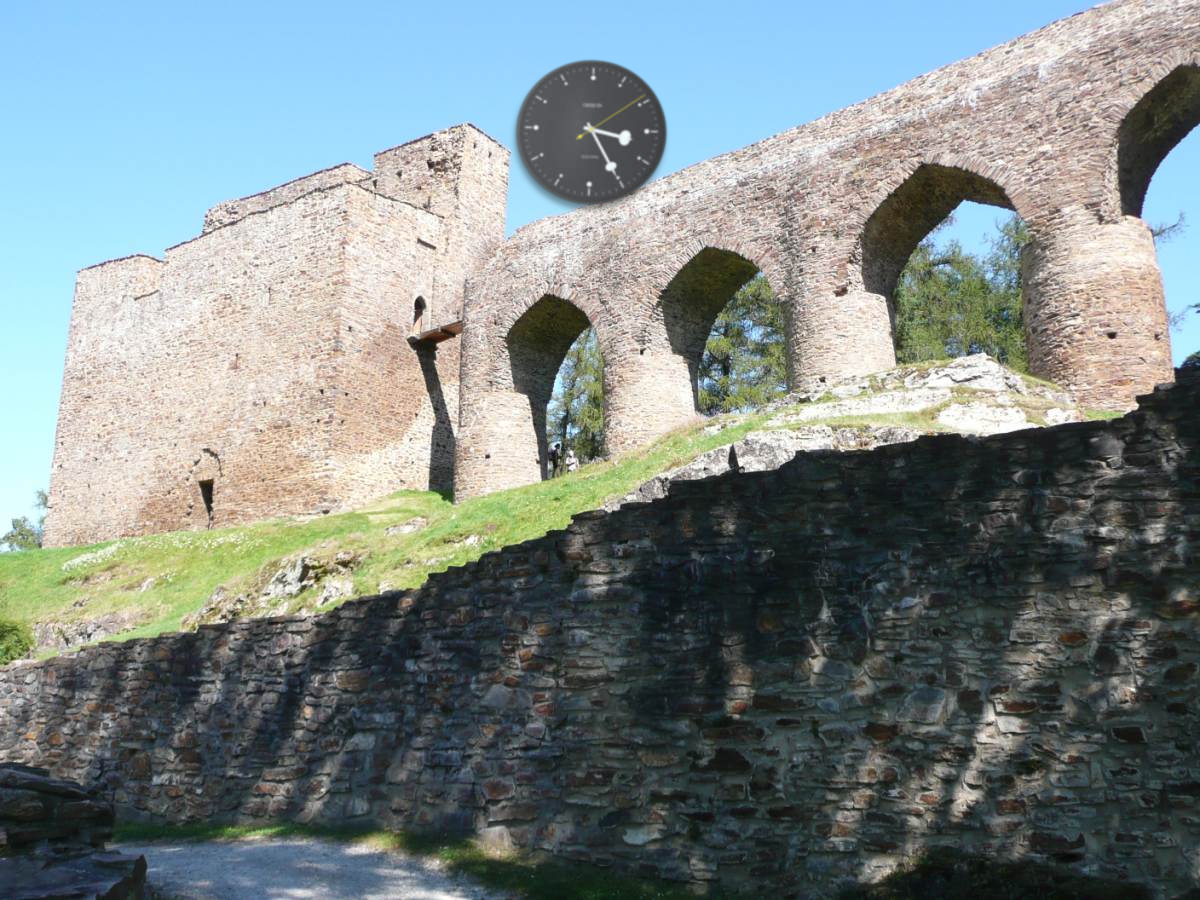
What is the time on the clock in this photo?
3:25:09
